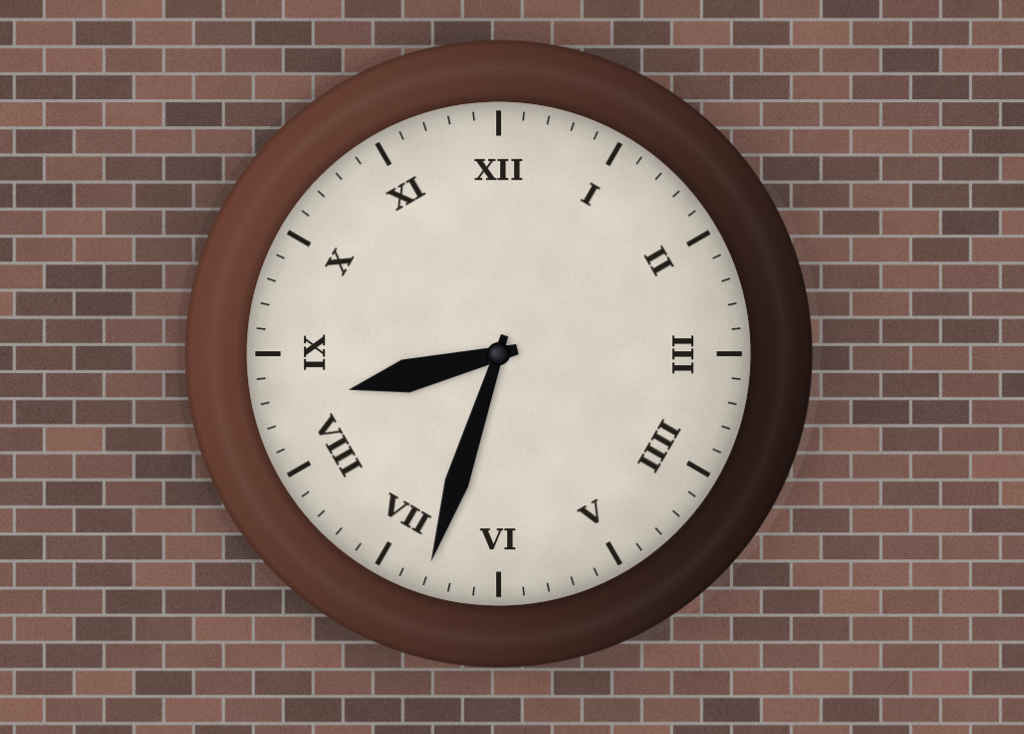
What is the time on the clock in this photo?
8:33
